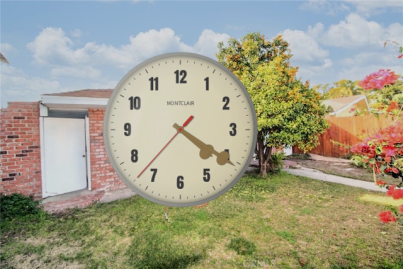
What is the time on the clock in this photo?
4:20:37
